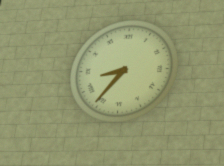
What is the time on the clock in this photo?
8:36
